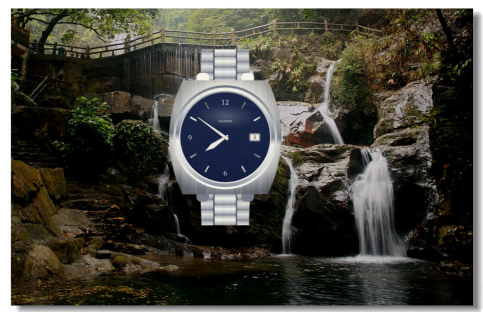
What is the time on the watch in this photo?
7:51
